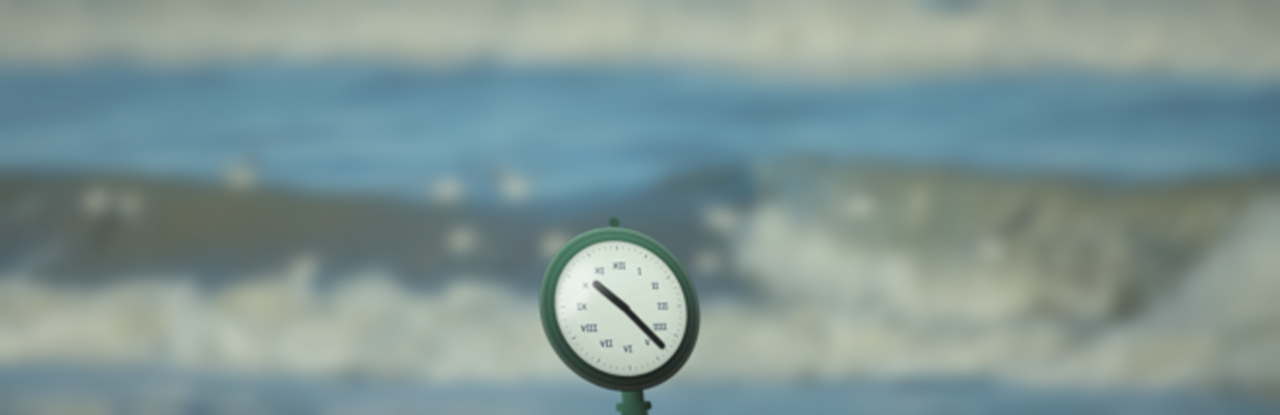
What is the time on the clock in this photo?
10:23
